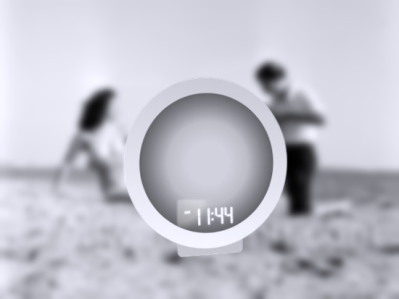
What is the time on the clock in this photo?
11:44
